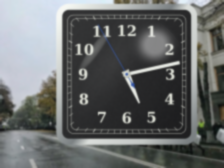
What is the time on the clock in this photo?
5:12:55
